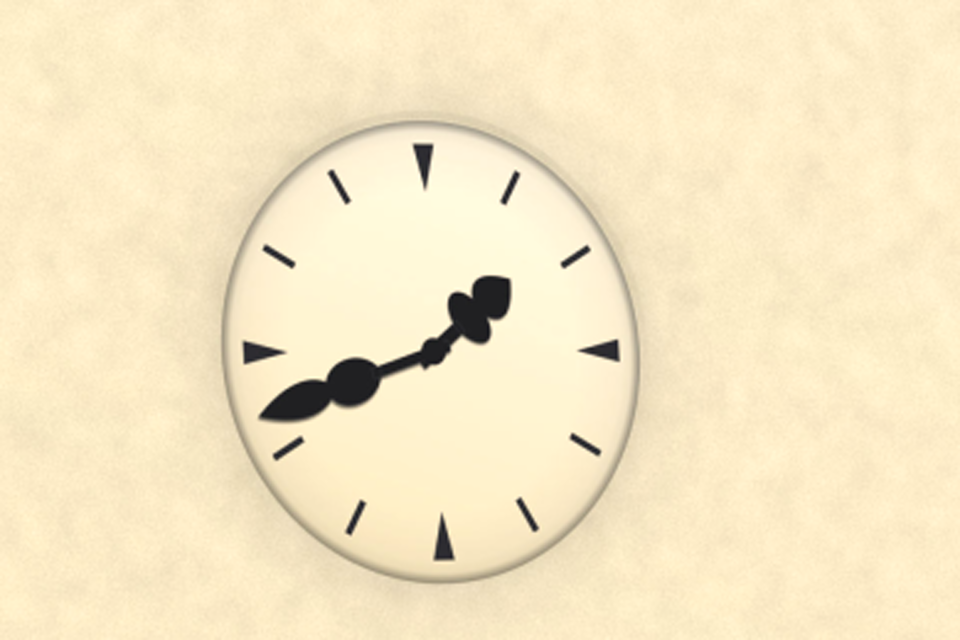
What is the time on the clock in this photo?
1:42
